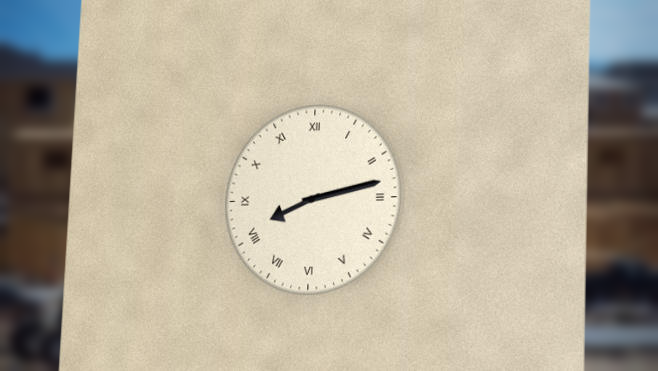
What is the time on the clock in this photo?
8:13
